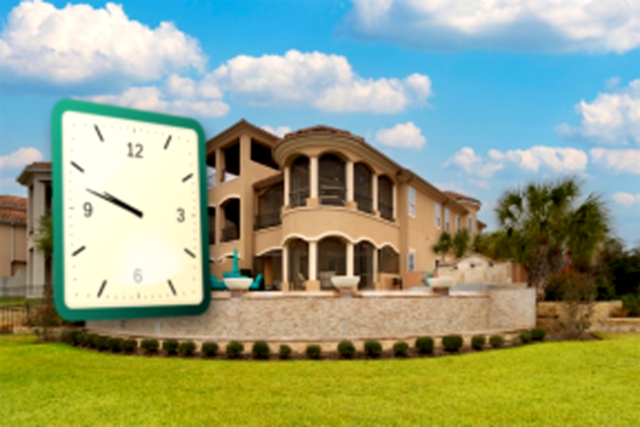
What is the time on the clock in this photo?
9:48
